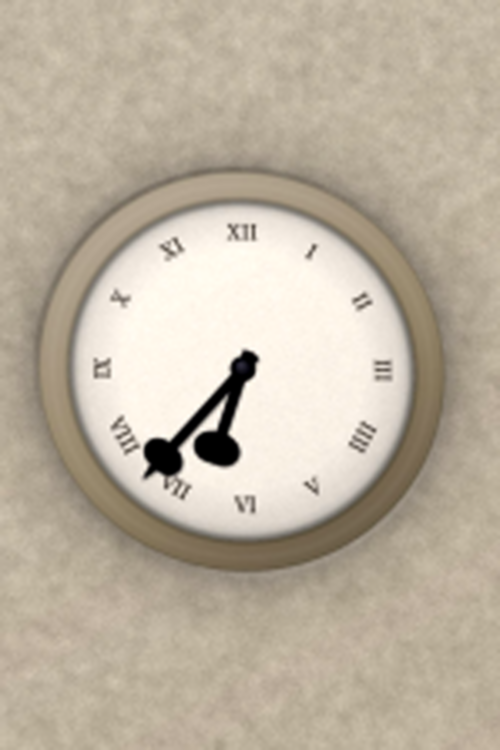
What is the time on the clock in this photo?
6:37
